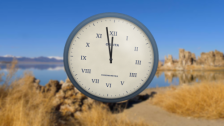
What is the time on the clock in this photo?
11:58
